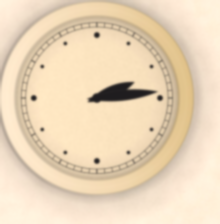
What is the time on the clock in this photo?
2:14
